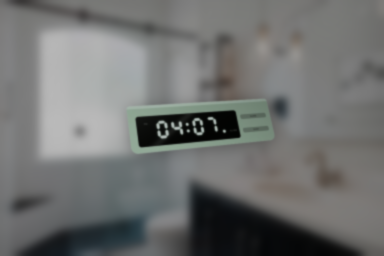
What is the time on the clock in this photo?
4:07
